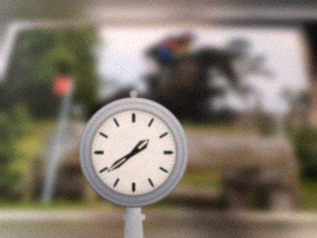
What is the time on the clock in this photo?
1:39
